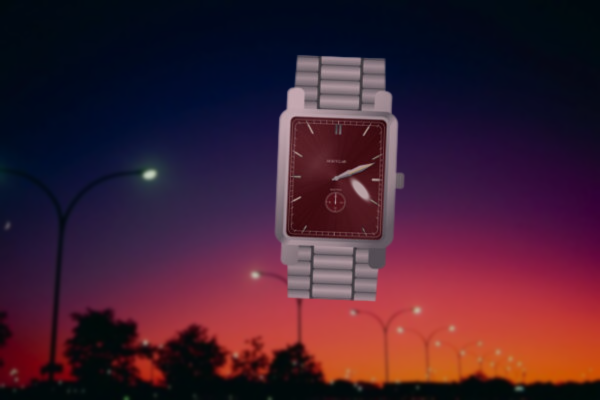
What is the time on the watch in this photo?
2:11
